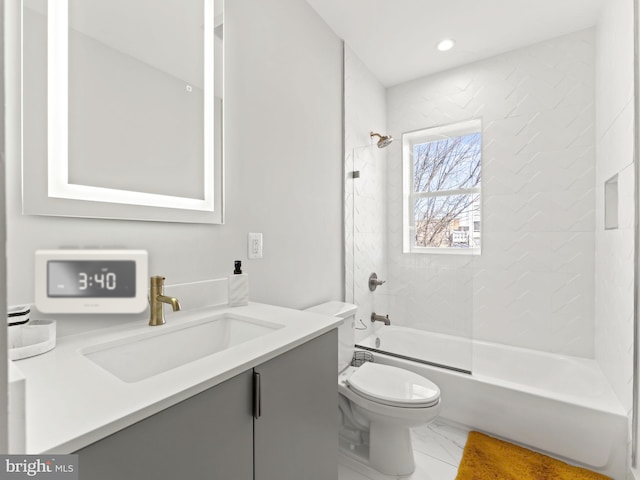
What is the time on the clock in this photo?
3:40
